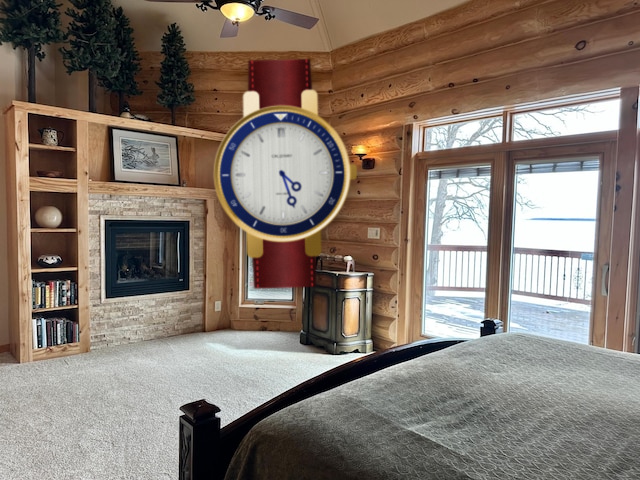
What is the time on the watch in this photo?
4:27
